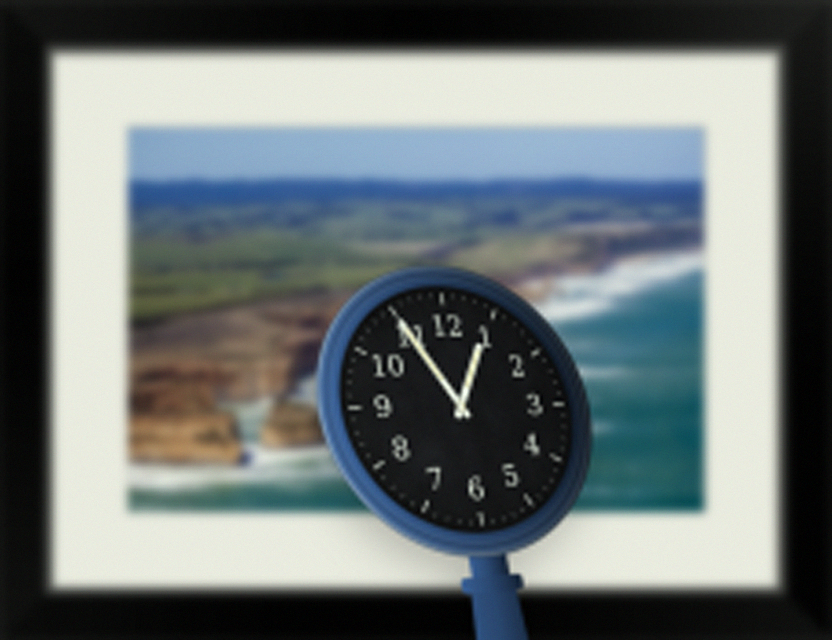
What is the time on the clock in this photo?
12:55
